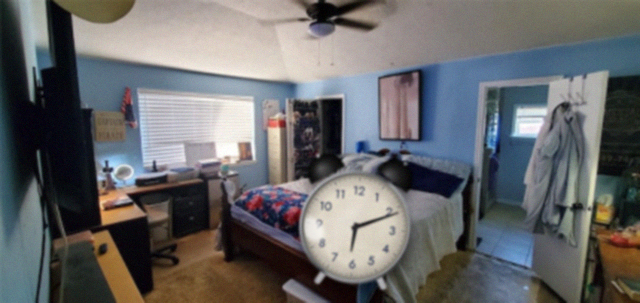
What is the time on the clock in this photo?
6:11
